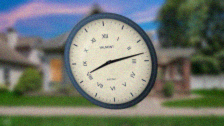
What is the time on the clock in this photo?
8:13
